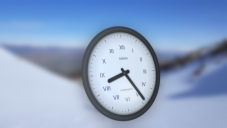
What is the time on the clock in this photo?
8:24
